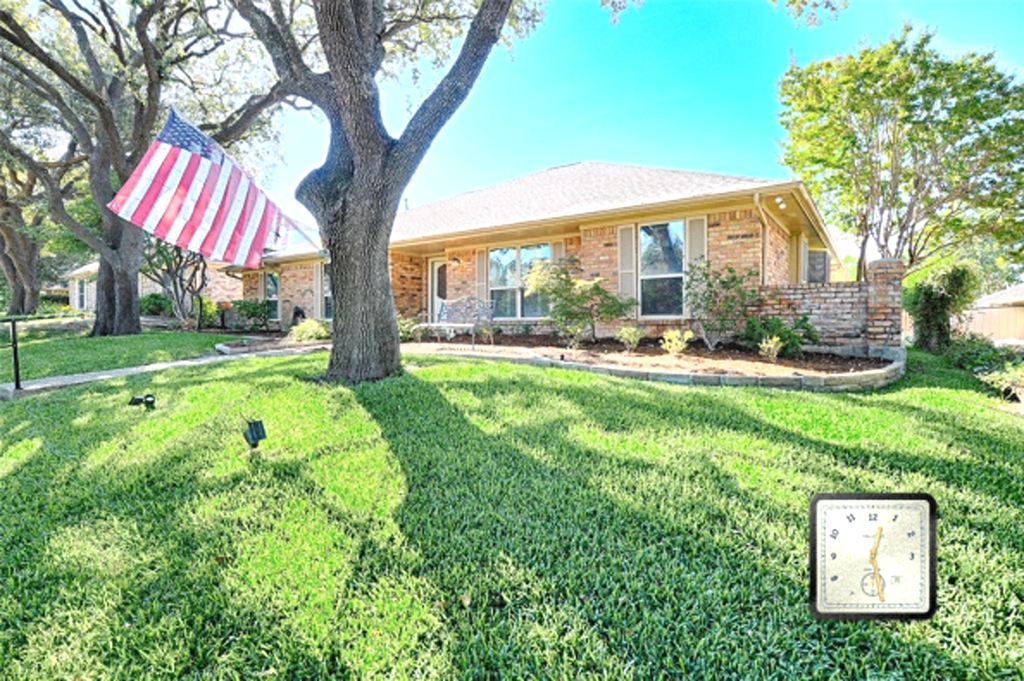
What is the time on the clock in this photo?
12:28
